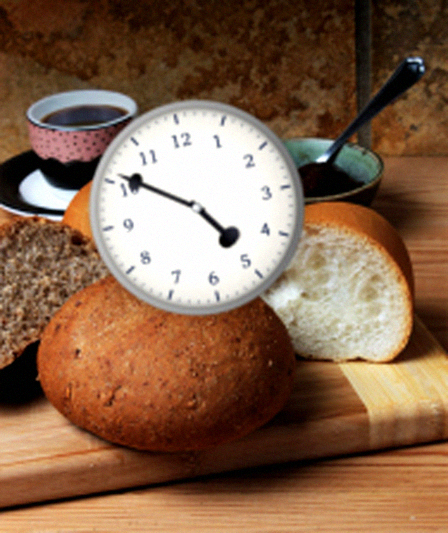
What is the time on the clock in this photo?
4:51
